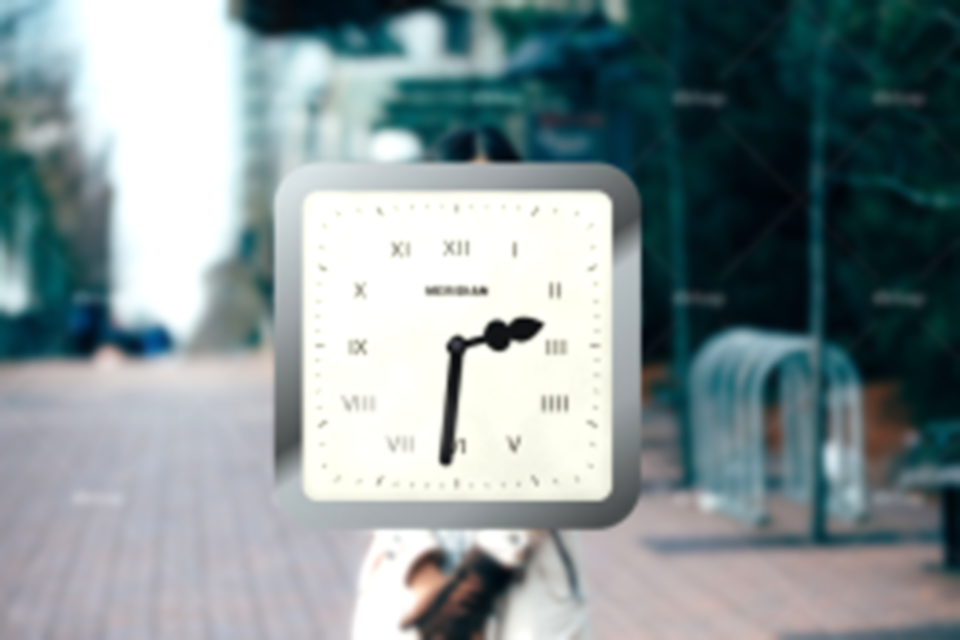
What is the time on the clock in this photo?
2:31
